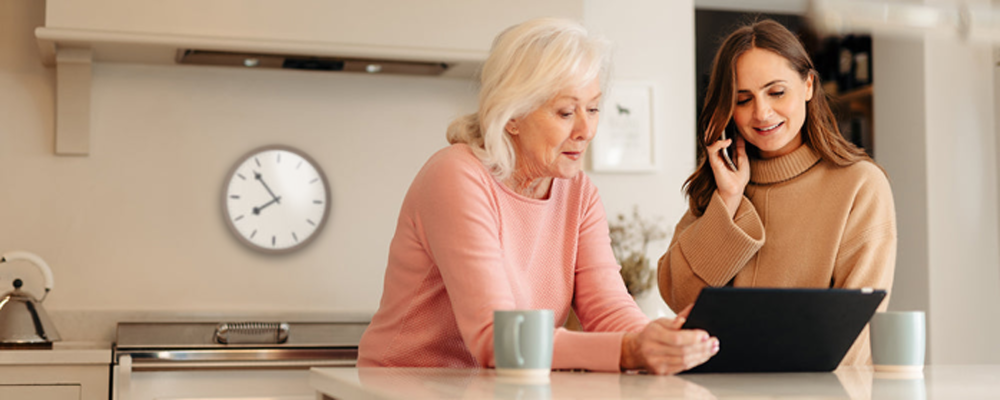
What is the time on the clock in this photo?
7:53
